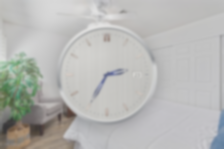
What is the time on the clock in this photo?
2:35
